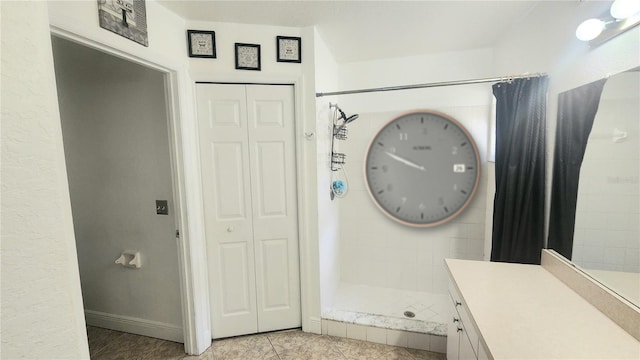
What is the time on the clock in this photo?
9:49
